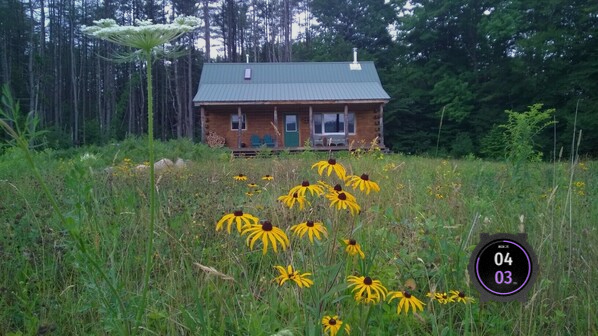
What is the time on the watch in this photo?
4:03
